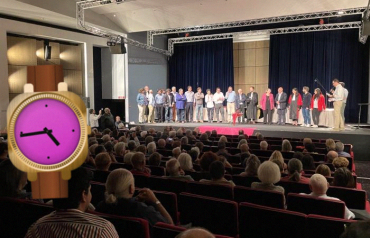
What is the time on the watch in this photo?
4:44
